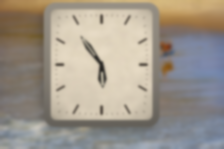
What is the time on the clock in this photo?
5:54
